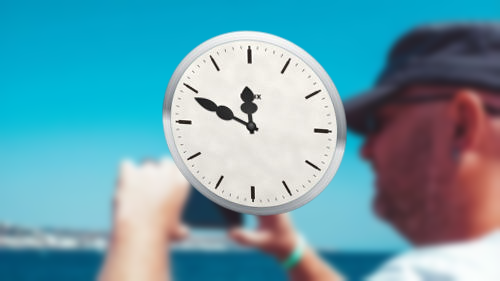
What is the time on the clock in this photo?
11:49
